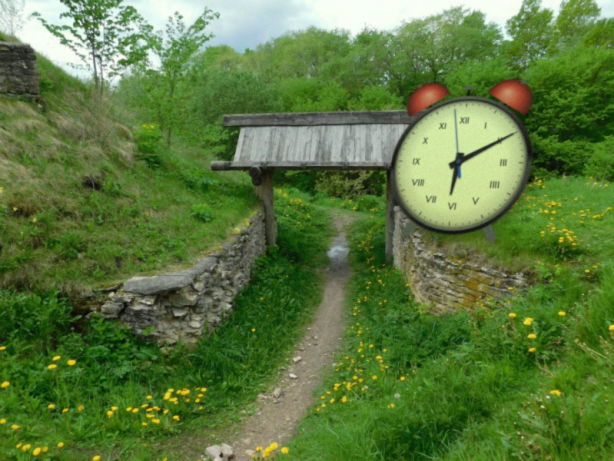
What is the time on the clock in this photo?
6:09:58
